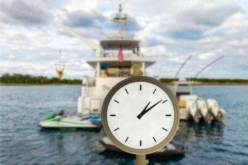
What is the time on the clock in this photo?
1:09
